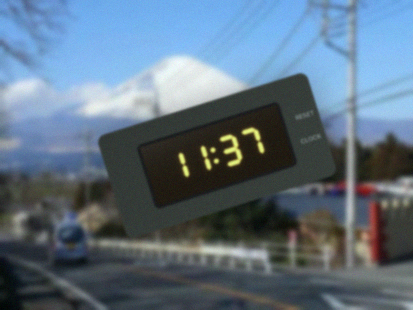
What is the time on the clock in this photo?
11:37
